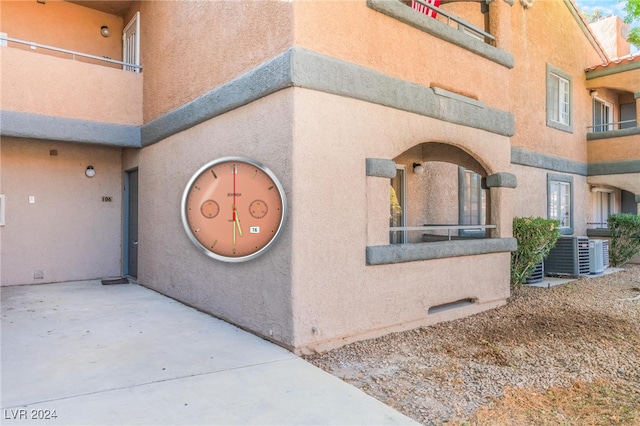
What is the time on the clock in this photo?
5:30
